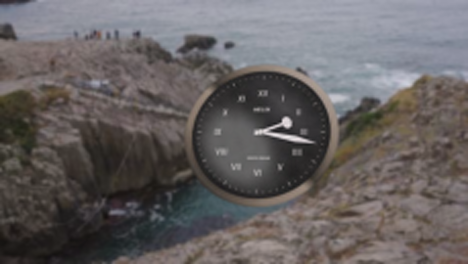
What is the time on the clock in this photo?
2:17
